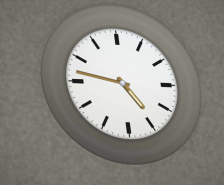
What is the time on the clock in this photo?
4:47
